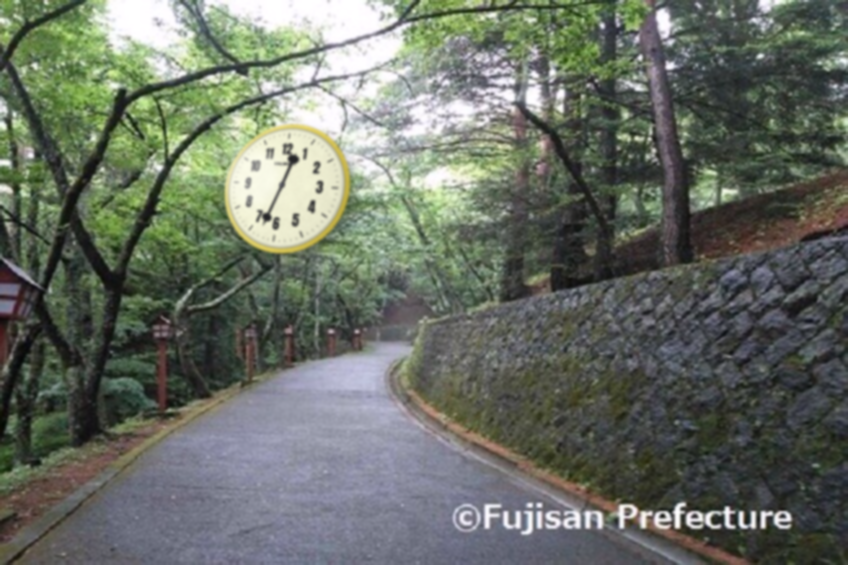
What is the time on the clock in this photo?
12:33
